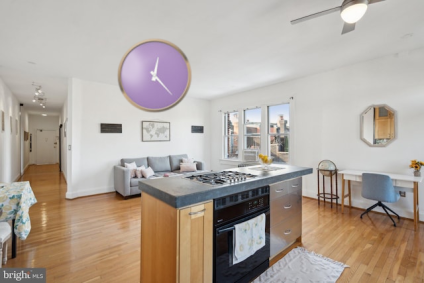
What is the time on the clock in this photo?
12:23
